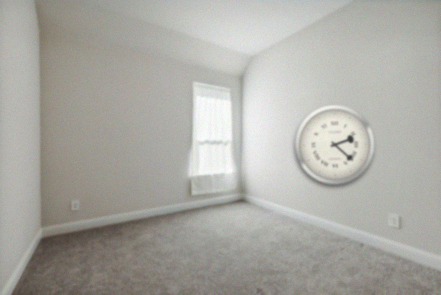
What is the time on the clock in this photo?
2:22
